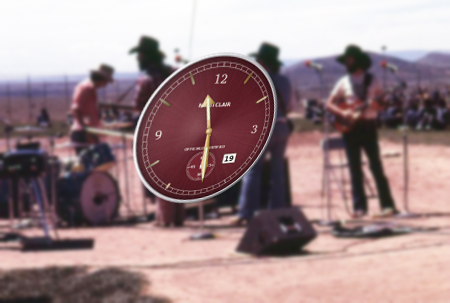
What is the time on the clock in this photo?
11:29
